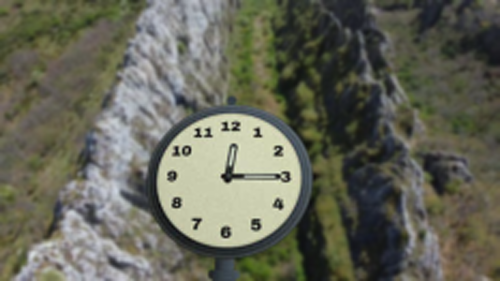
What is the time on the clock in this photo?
12:15
